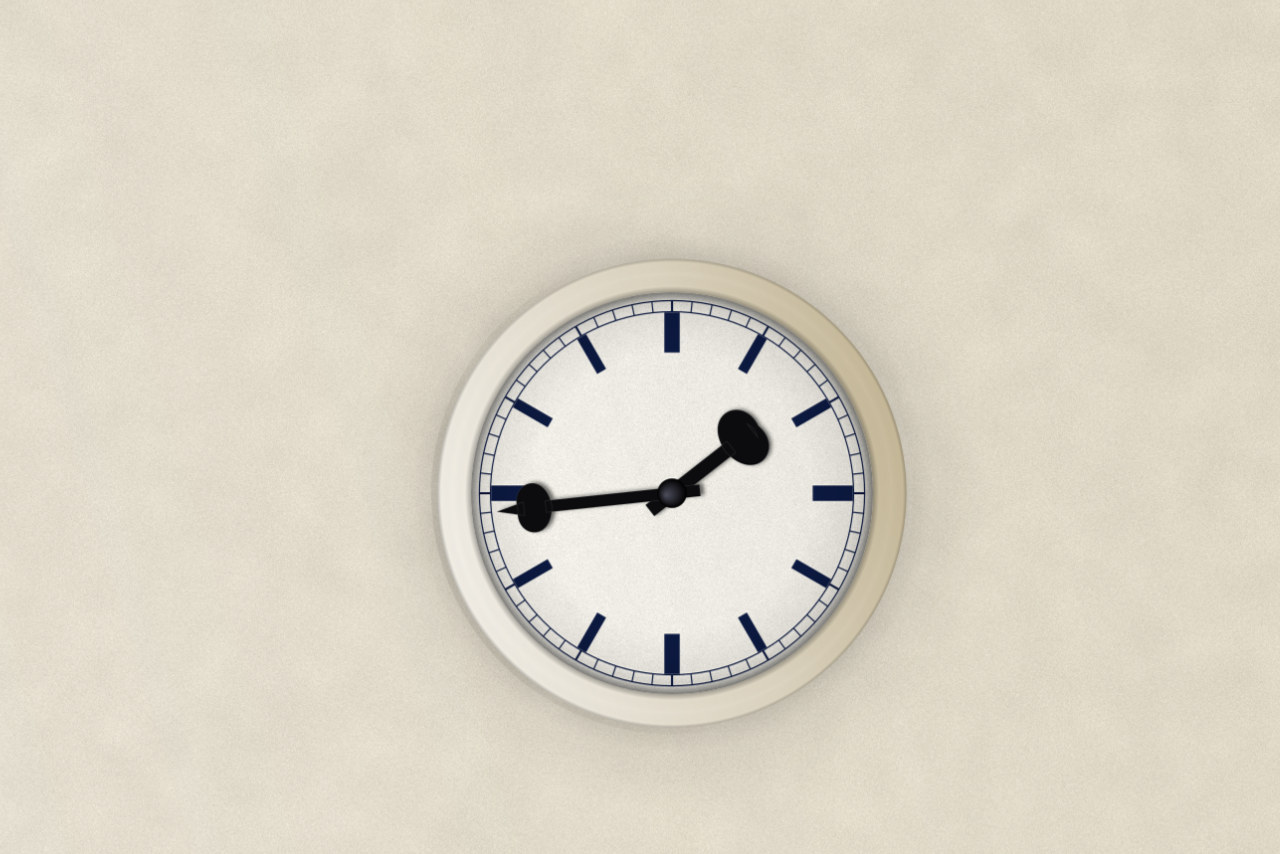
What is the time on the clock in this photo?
1:44
